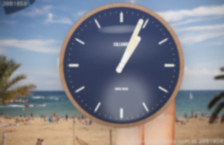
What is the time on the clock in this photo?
1:04
